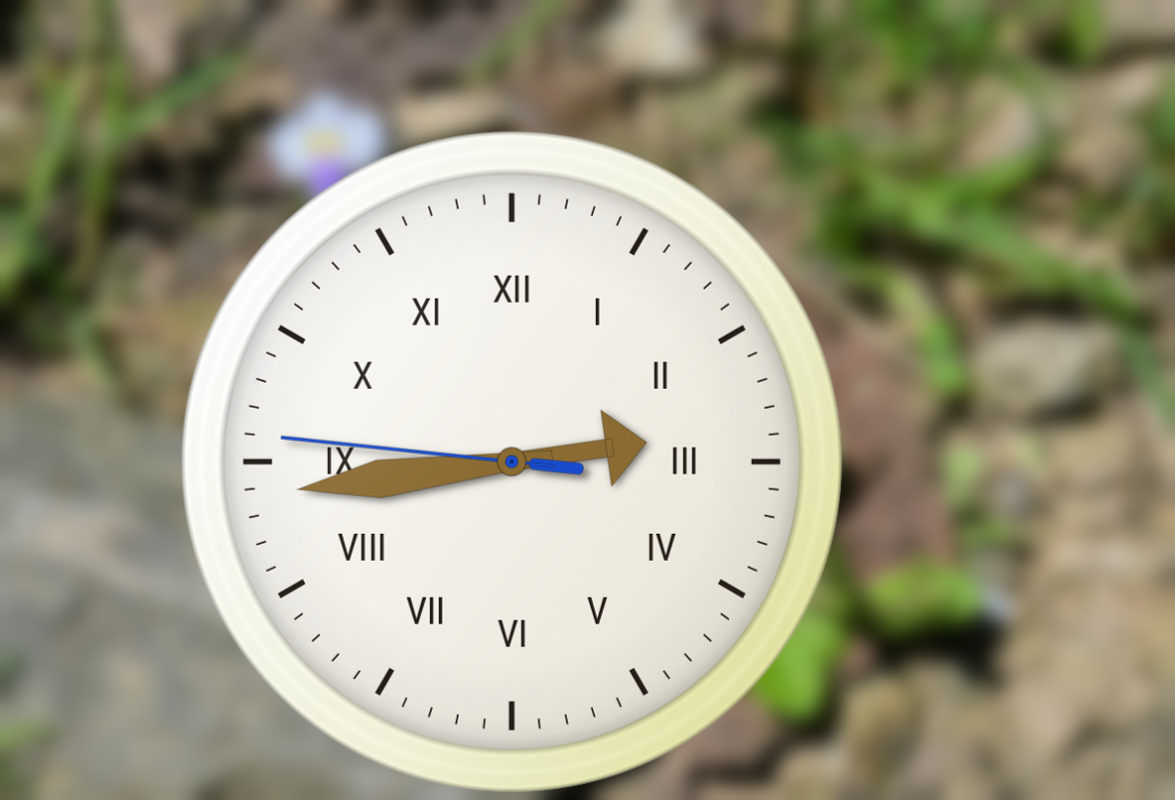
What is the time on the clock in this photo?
2:43:46
